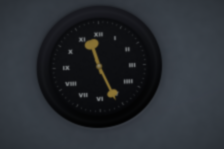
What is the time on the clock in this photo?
11:26
